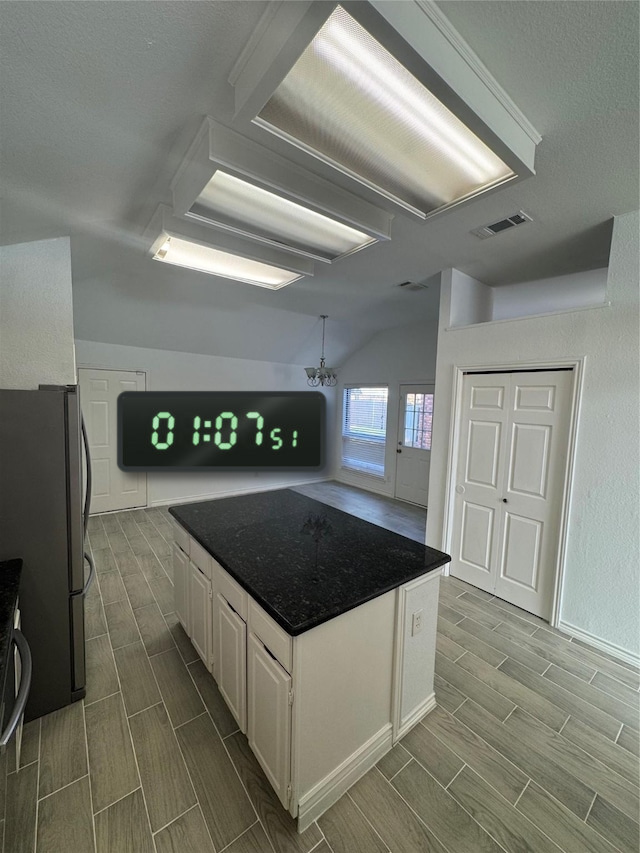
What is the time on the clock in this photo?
1:07:51
